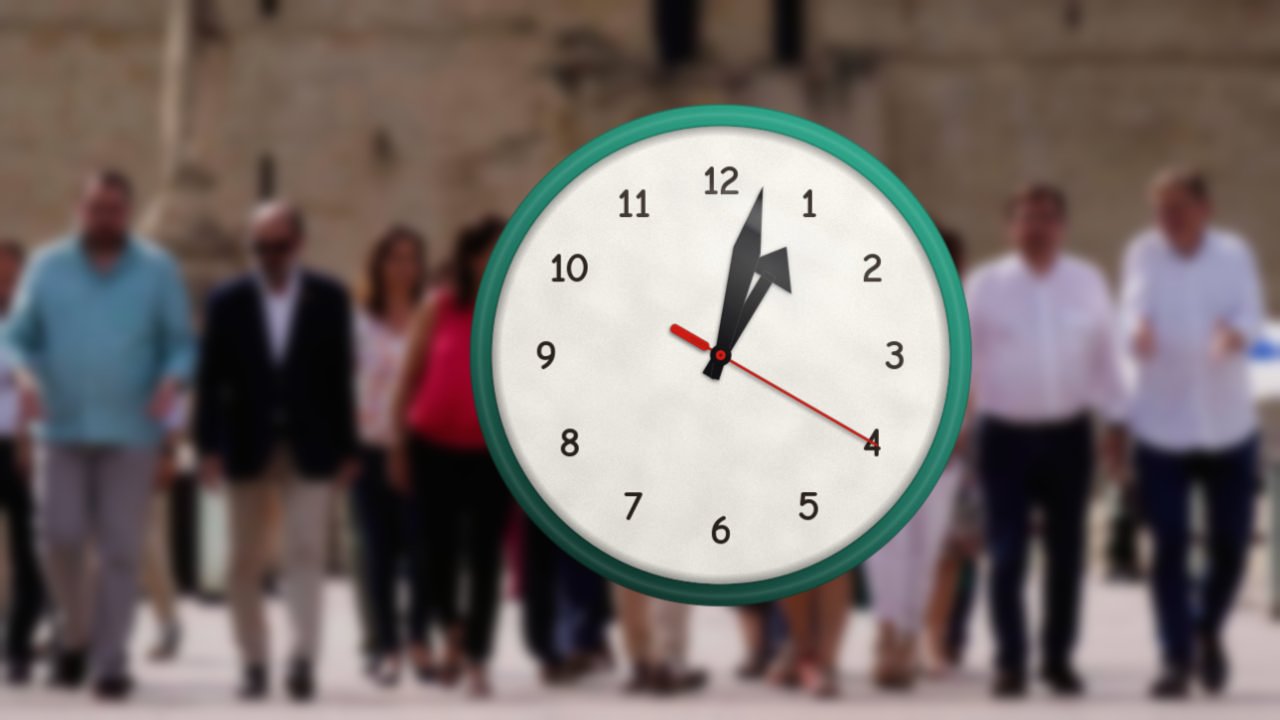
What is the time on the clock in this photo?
1:02:20
